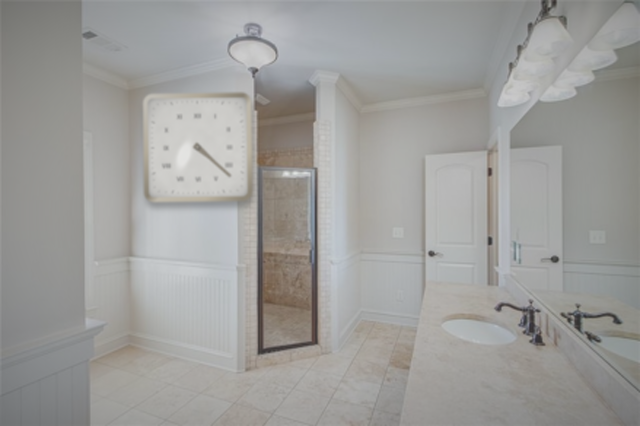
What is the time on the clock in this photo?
4:22
